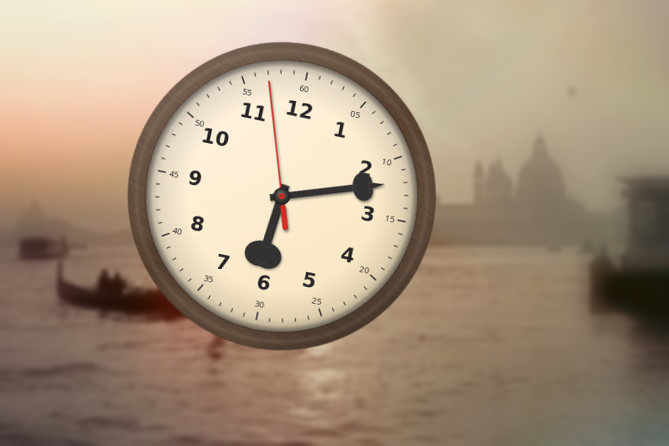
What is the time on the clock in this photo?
6:11:57
